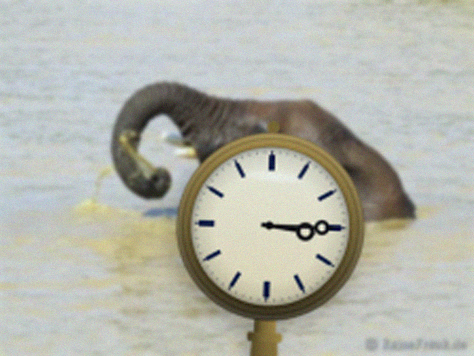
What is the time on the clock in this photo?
3:15
